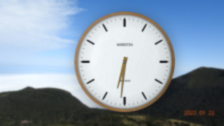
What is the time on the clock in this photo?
6:31
